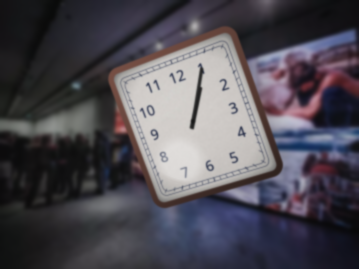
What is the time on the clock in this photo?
1:05
